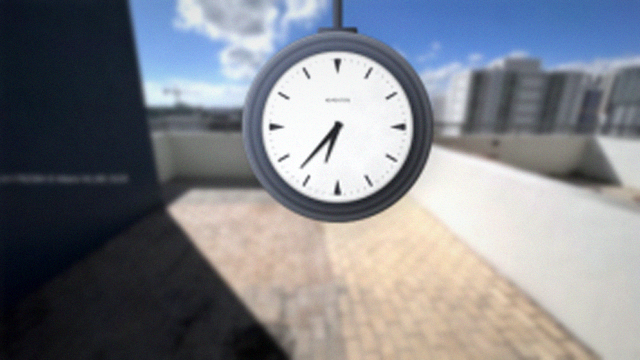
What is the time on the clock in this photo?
6:37
